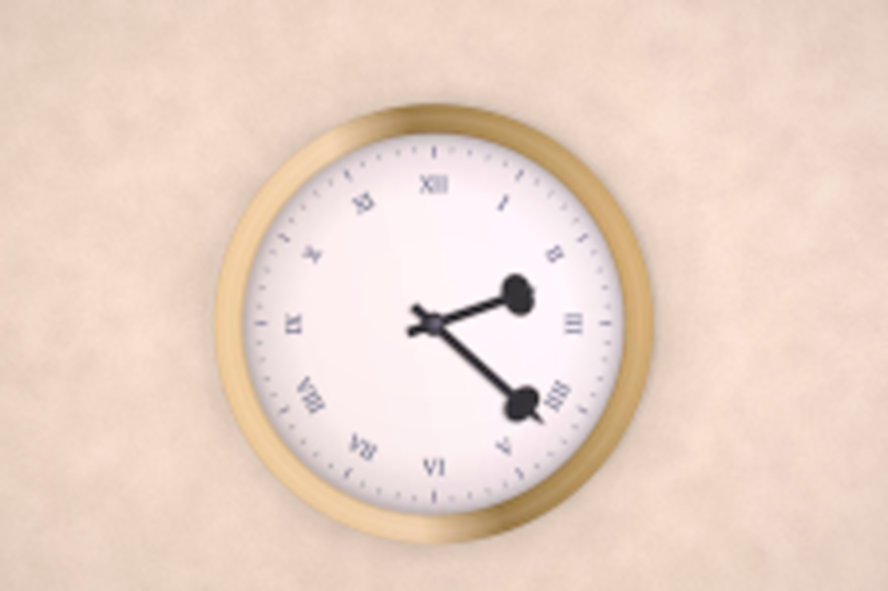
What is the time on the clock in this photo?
2:22
